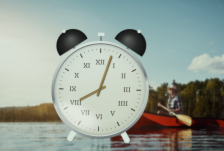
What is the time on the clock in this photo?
8:03
